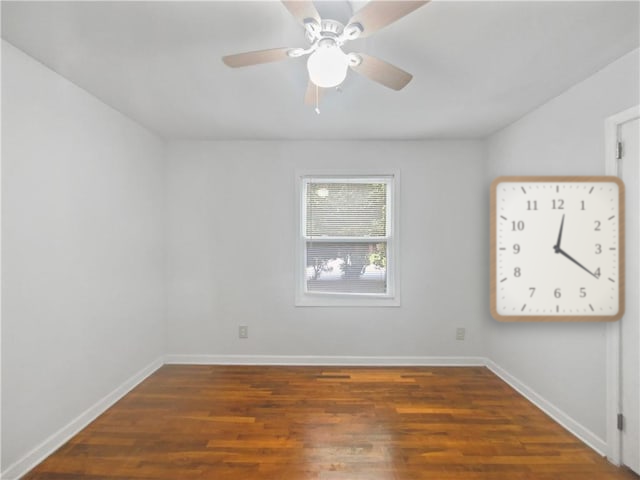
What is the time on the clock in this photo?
12:21
